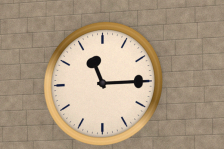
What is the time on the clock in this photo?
11:15
